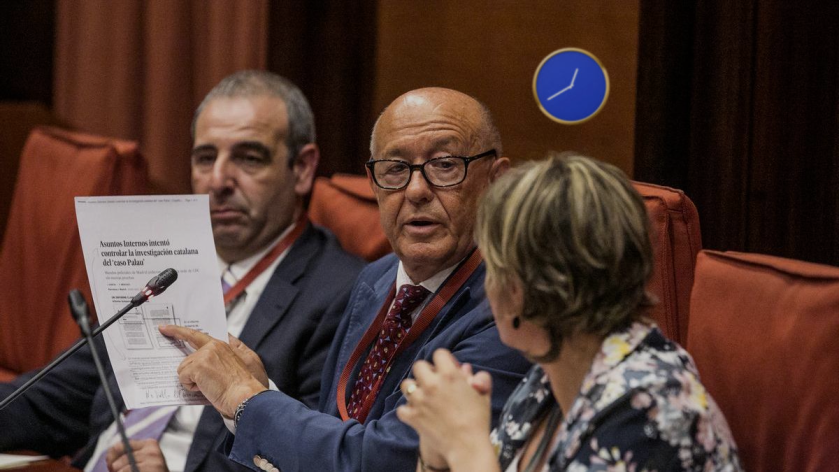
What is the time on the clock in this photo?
12:40
